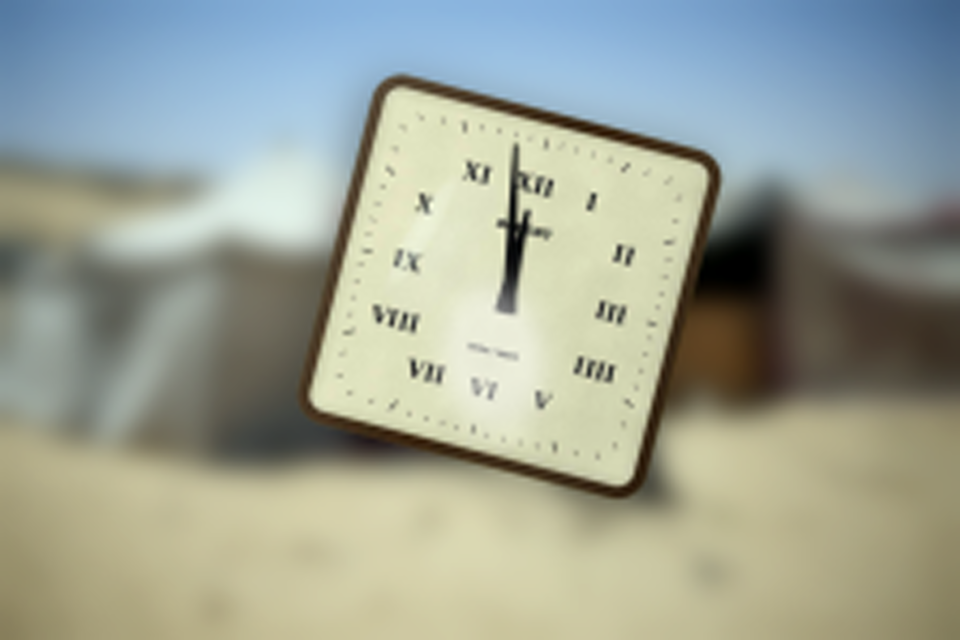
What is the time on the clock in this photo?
11:58
